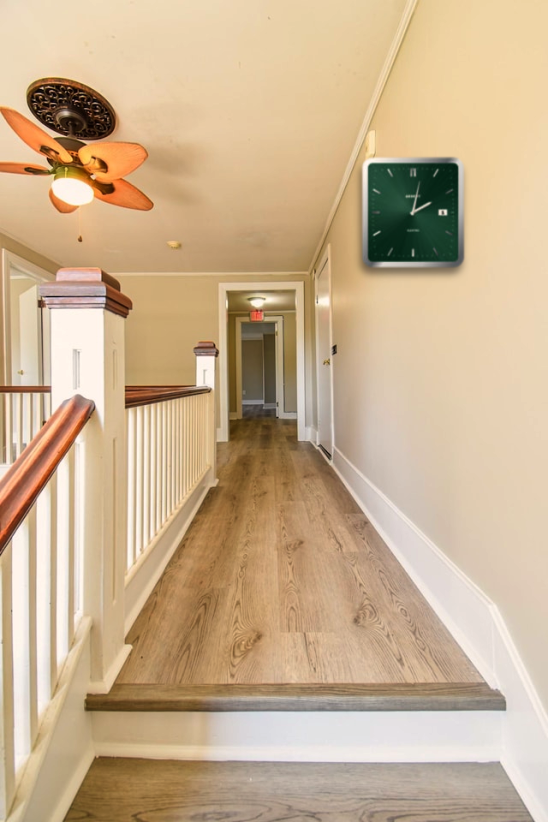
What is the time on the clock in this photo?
2:02
